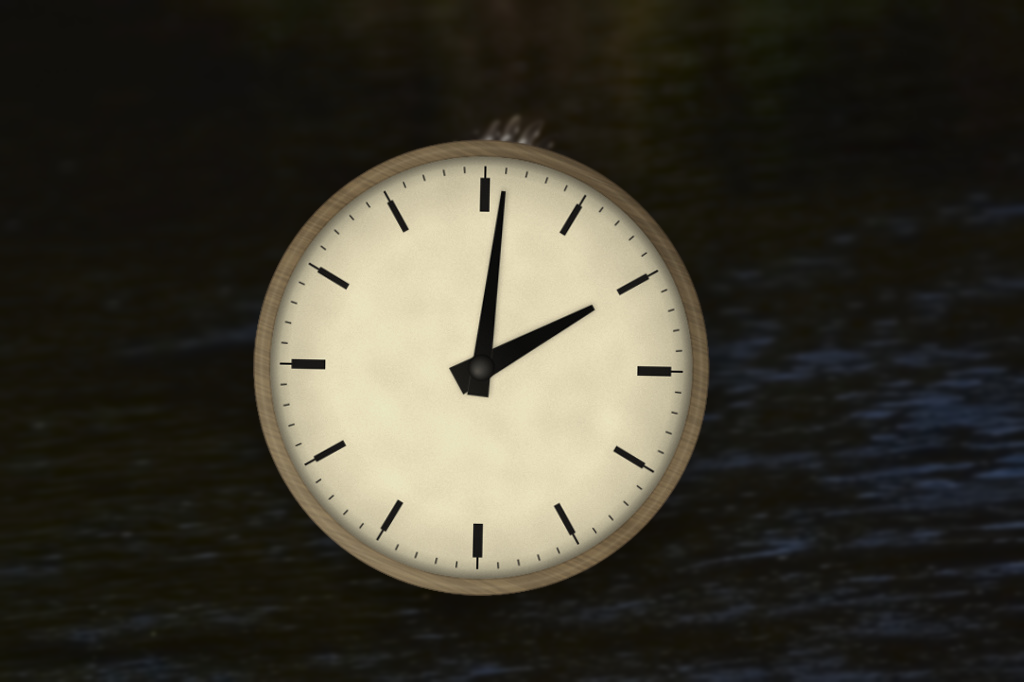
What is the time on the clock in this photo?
2:01
